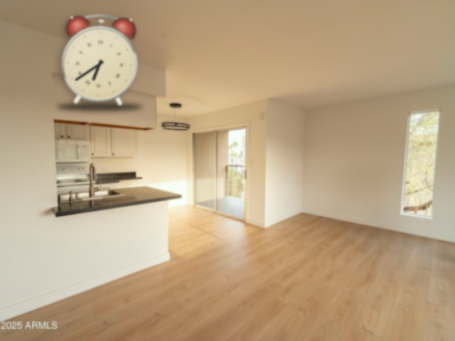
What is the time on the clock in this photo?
6:39
